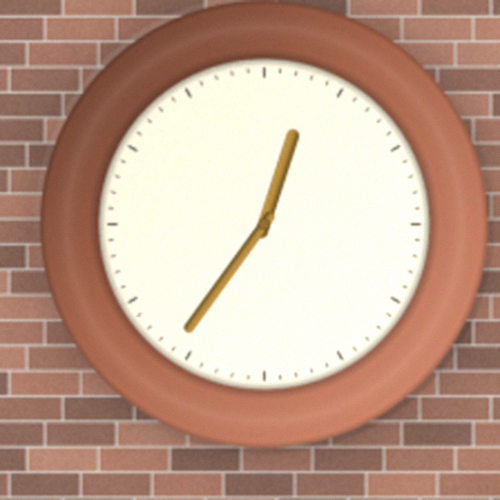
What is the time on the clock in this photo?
12:36
